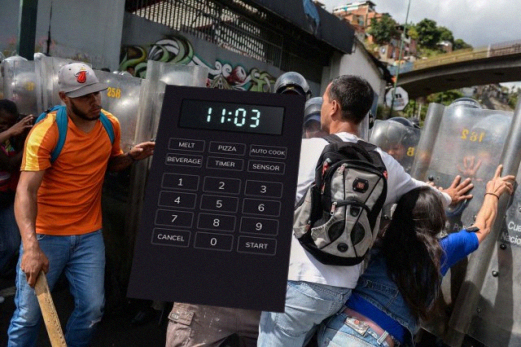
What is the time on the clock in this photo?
11:03
